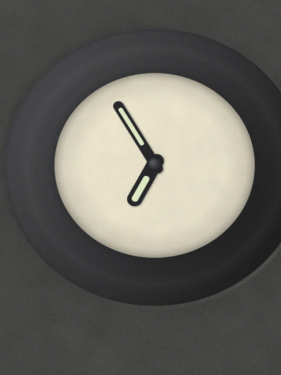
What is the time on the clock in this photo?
6:55
